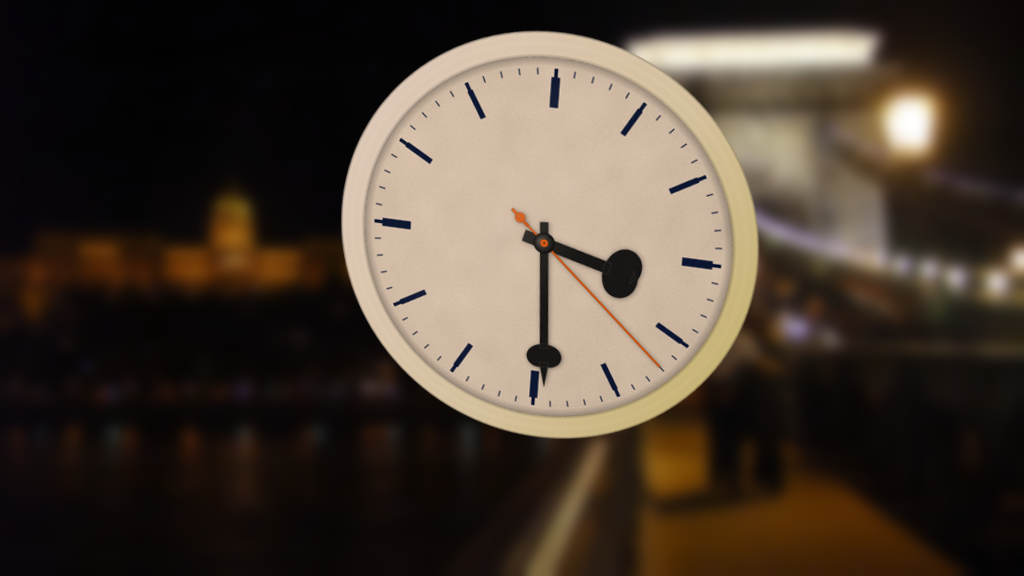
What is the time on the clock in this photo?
3:29:22
